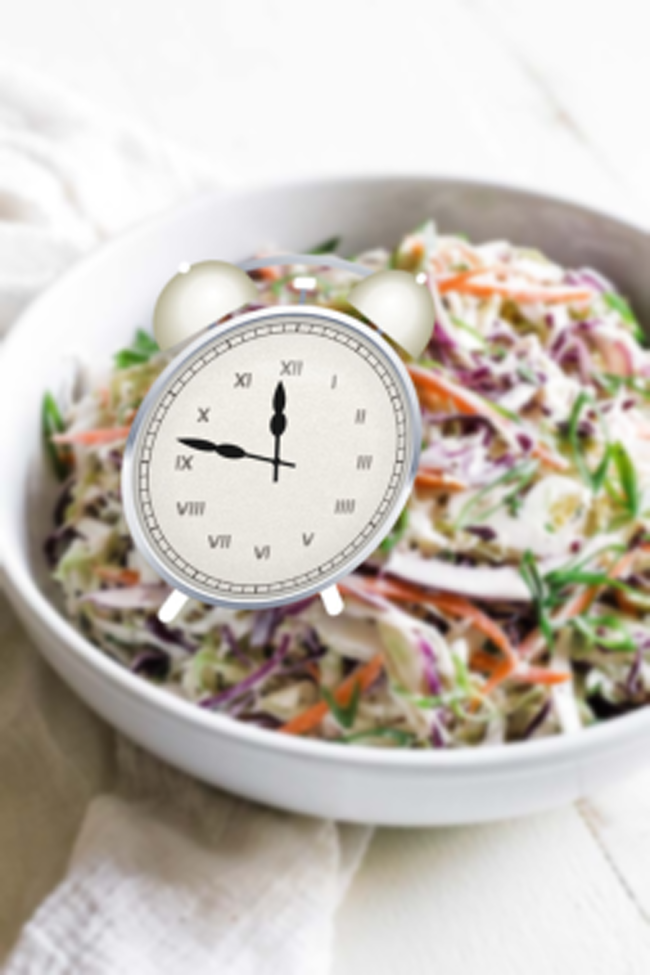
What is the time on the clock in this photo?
11:47
